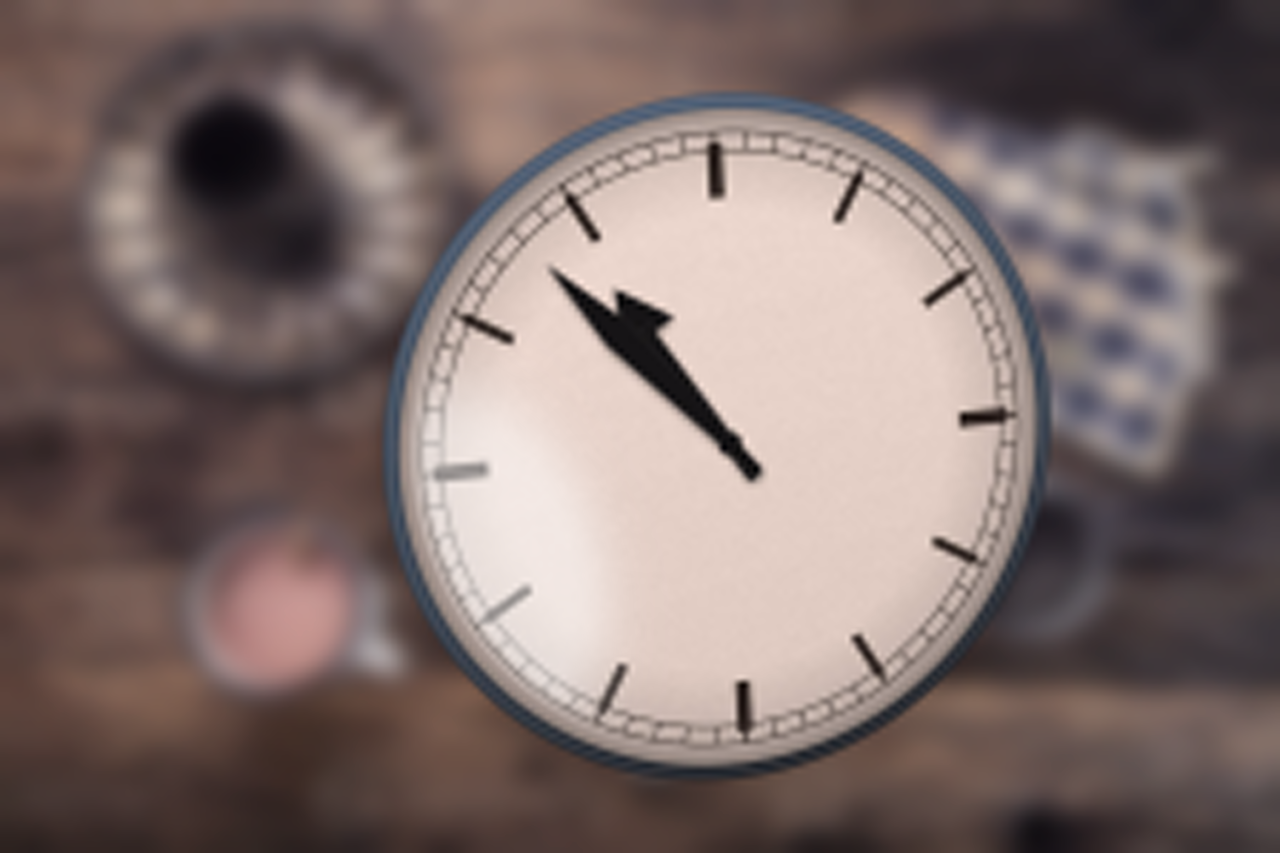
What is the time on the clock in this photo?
10:53
